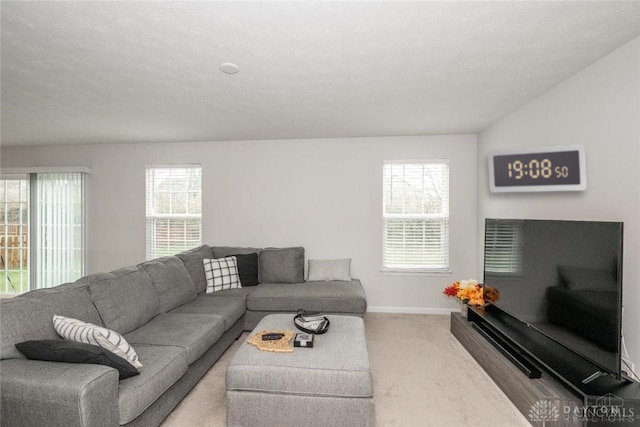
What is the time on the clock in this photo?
19:08:50
